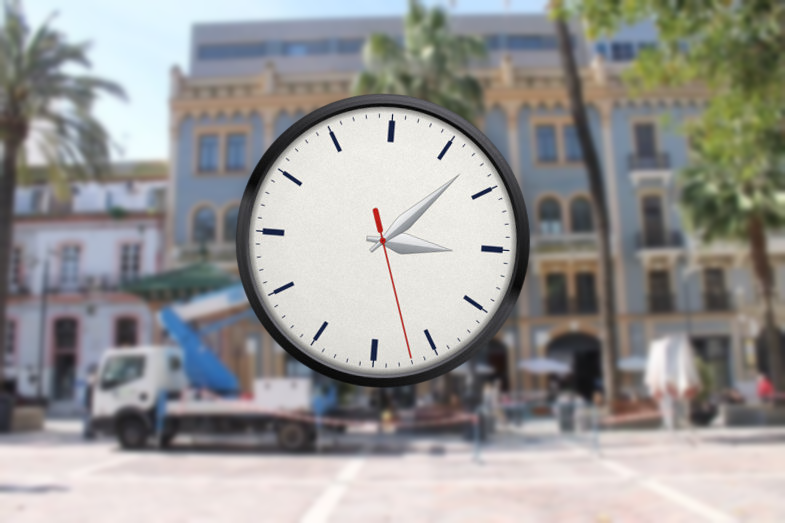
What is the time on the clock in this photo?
3:07:27
